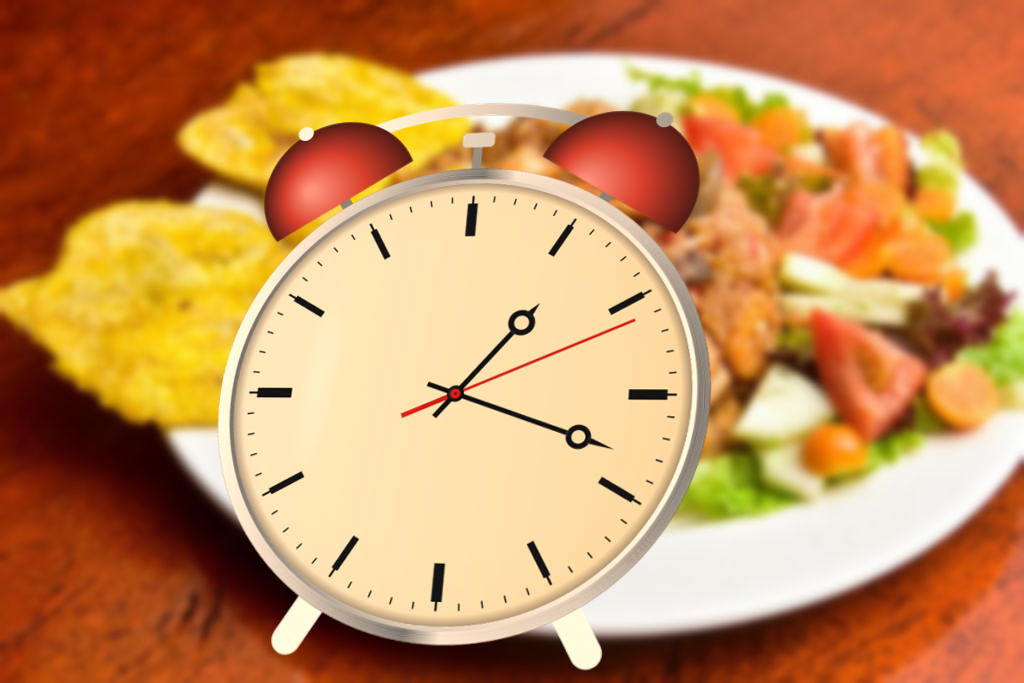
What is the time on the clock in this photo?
1:18:11
